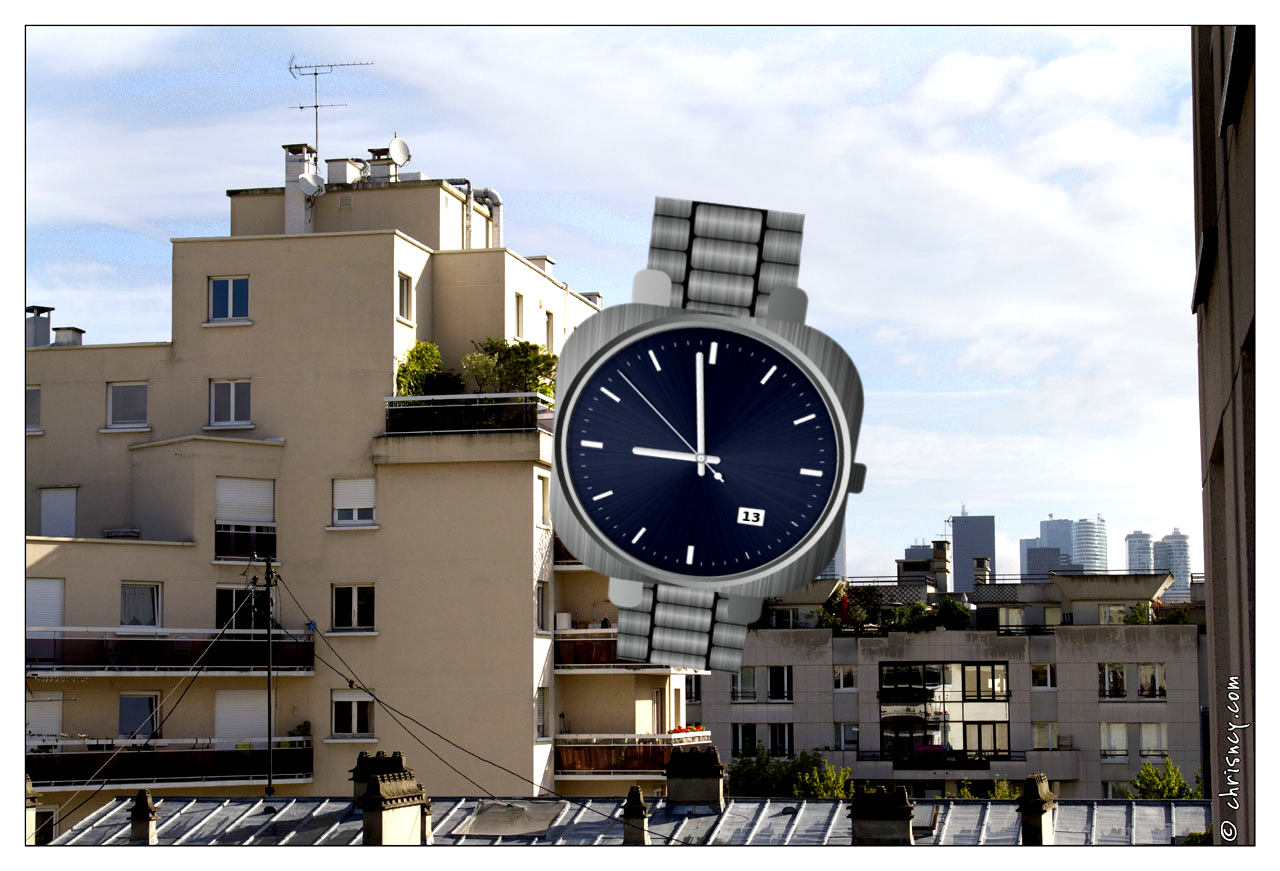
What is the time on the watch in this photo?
8:58:52
